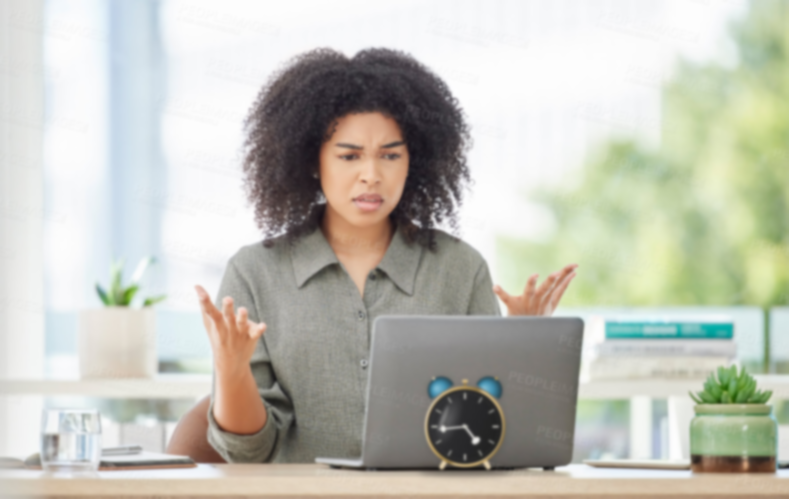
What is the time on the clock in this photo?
4:44
